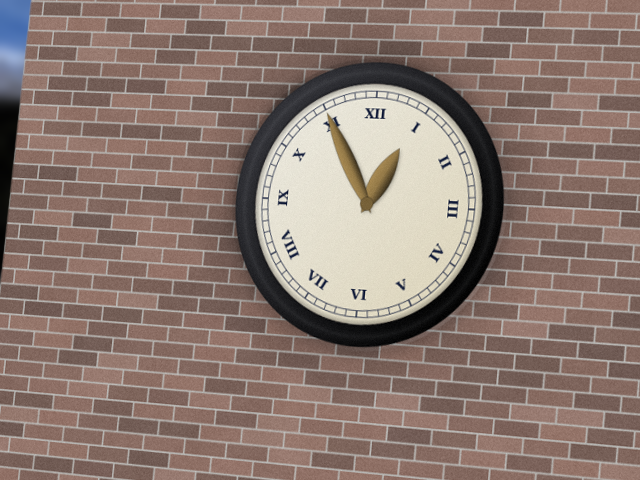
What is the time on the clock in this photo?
12:55
